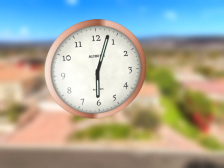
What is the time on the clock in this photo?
6:03
